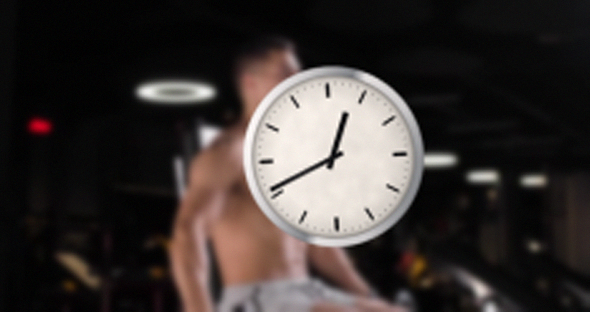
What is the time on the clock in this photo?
12:41
